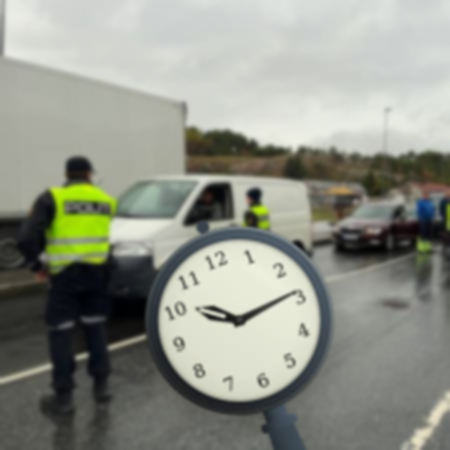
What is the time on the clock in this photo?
10:14
